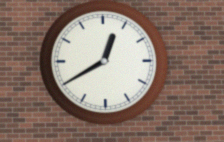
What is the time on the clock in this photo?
12:40
